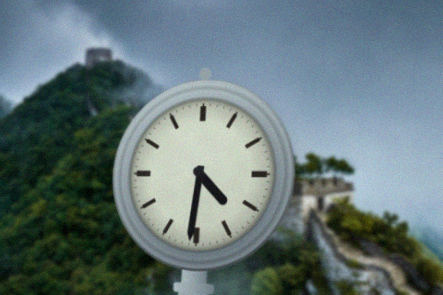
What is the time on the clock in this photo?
4:31
